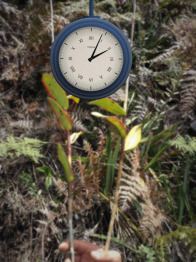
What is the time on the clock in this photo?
2:04
